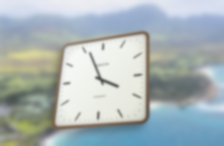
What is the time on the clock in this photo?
3:56
